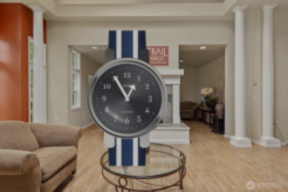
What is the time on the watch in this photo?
12:55
